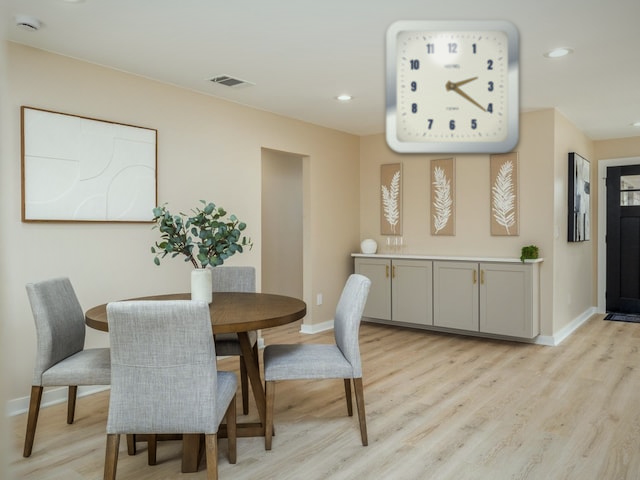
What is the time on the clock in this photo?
2:21
